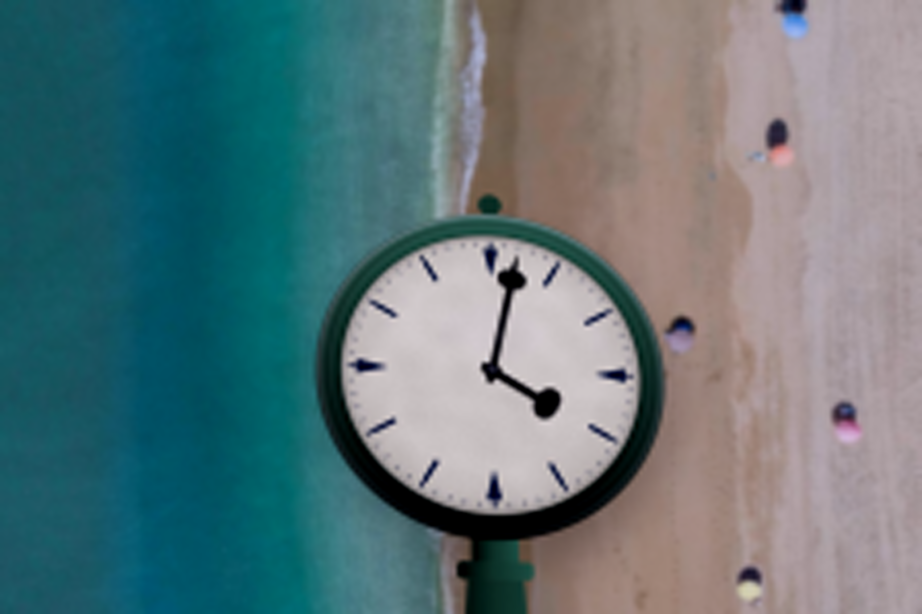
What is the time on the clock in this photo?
4:02
